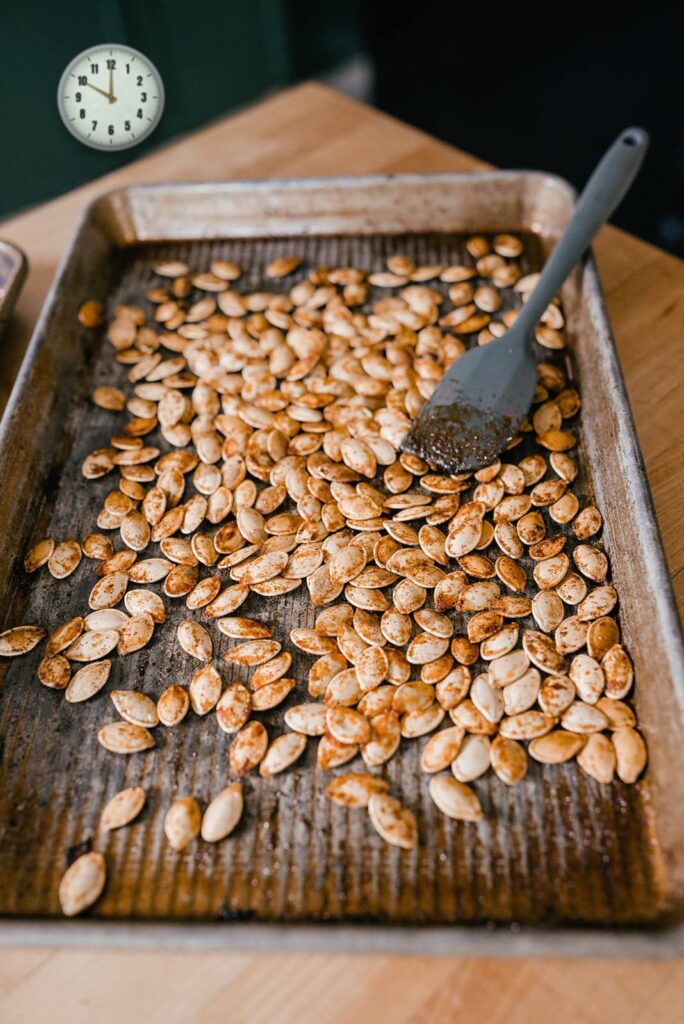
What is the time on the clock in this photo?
10:00
